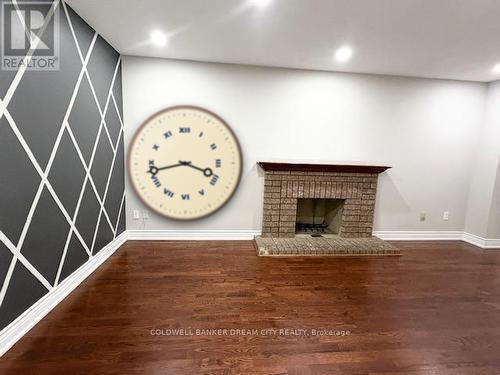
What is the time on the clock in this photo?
3:43
